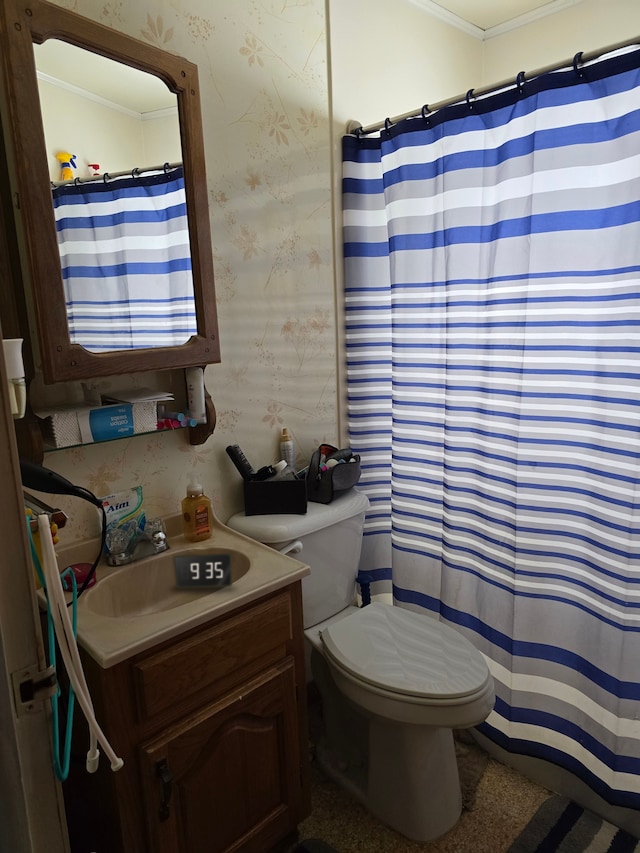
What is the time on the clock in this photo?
9:35
